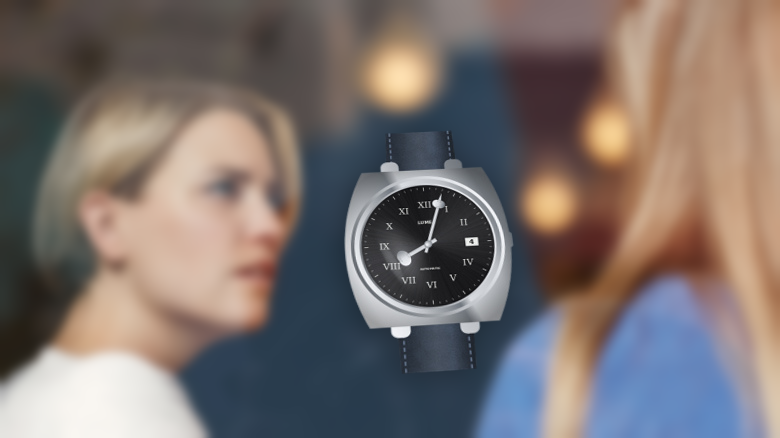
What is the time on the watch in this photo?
8:03
